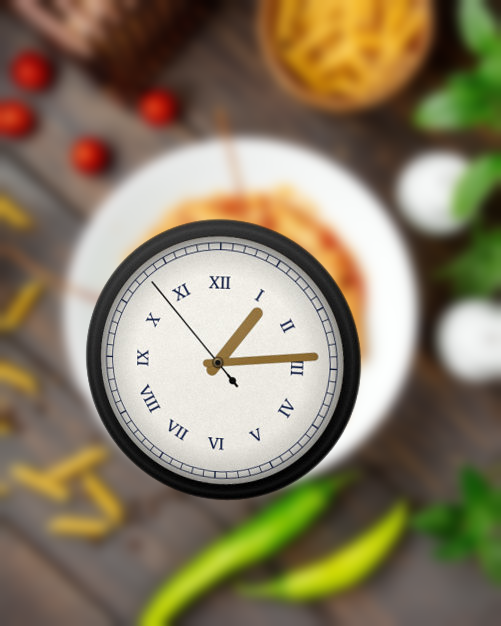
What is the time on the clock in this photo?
1:13:53
